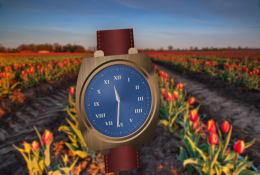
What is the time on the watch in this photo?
11:31
